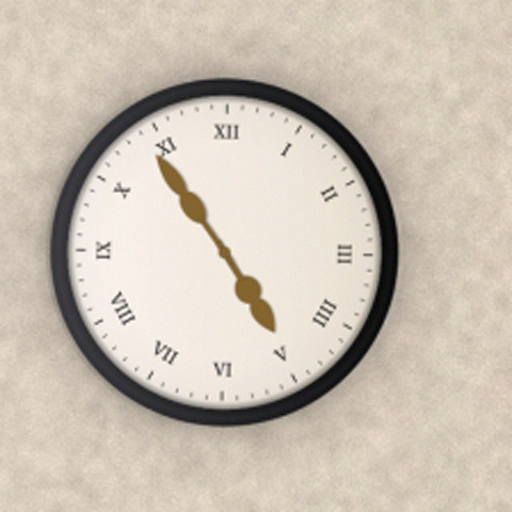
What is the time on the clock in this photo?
4:54
